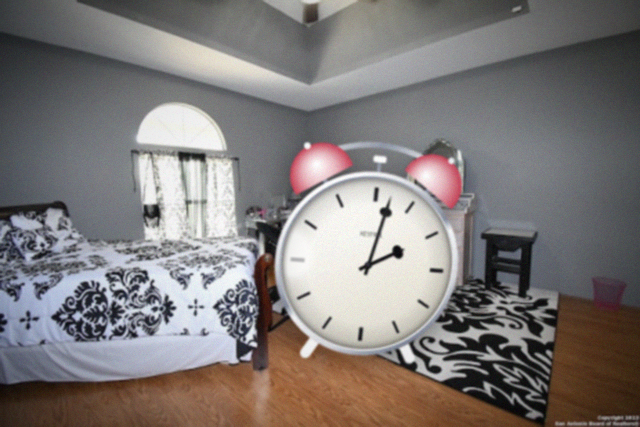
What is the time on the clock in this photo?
2:02
